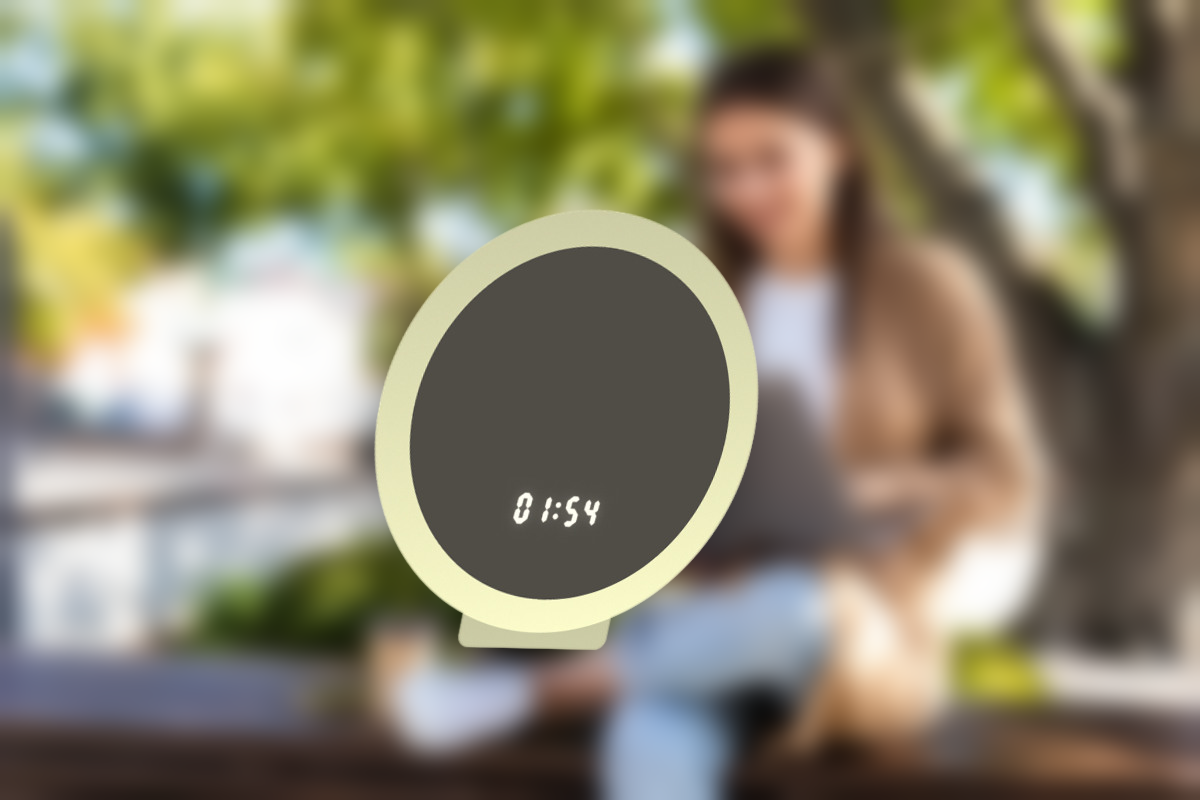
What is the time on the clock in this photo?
1:54
